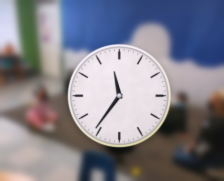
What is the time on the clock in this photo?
11:36
